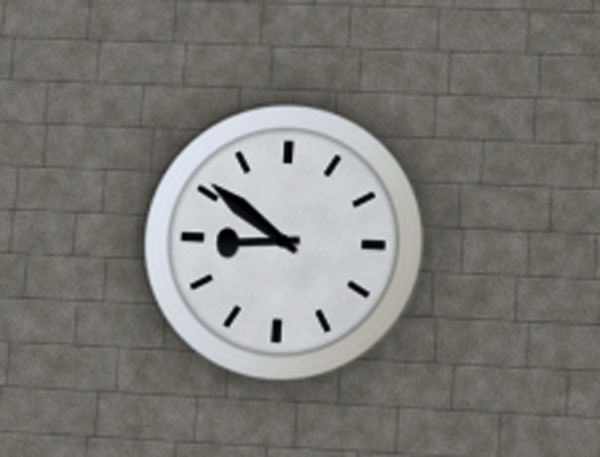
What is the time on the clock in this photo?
8:51
